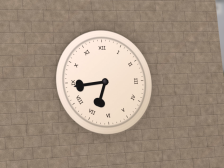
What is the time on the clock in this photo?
6:44
